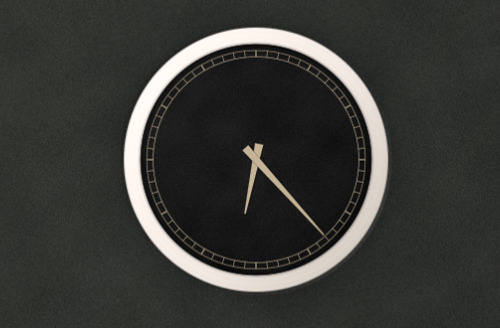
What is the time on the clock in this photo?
6:23
